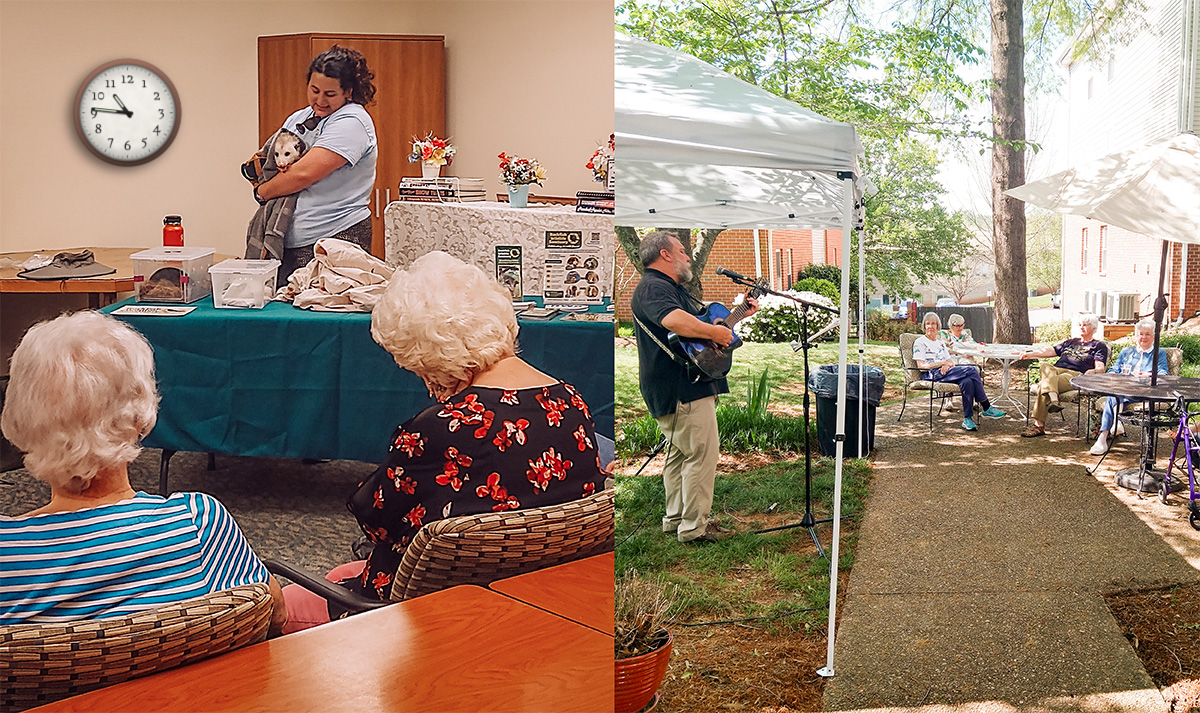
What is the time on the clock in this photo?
10:46
